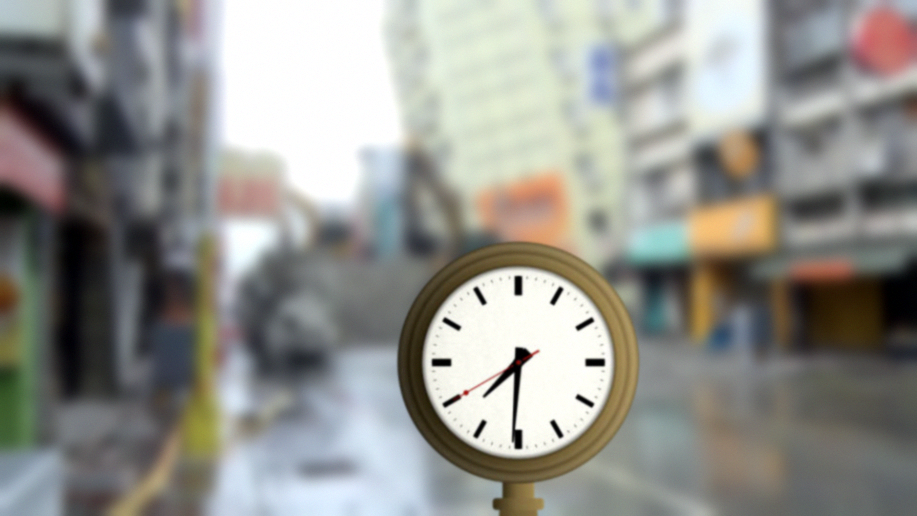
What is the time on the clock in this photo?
7:30:40
